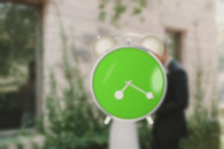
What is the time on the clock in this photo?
7:20
